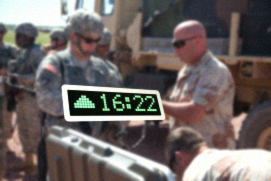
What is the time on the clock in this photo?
16:22
